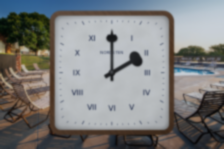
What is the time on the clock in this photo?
2:00
